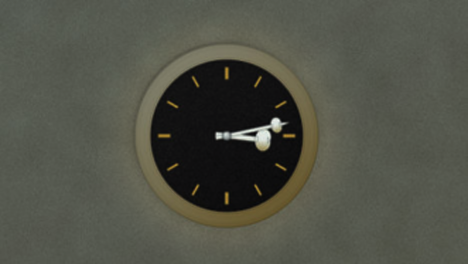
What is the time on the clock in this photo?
3:13
